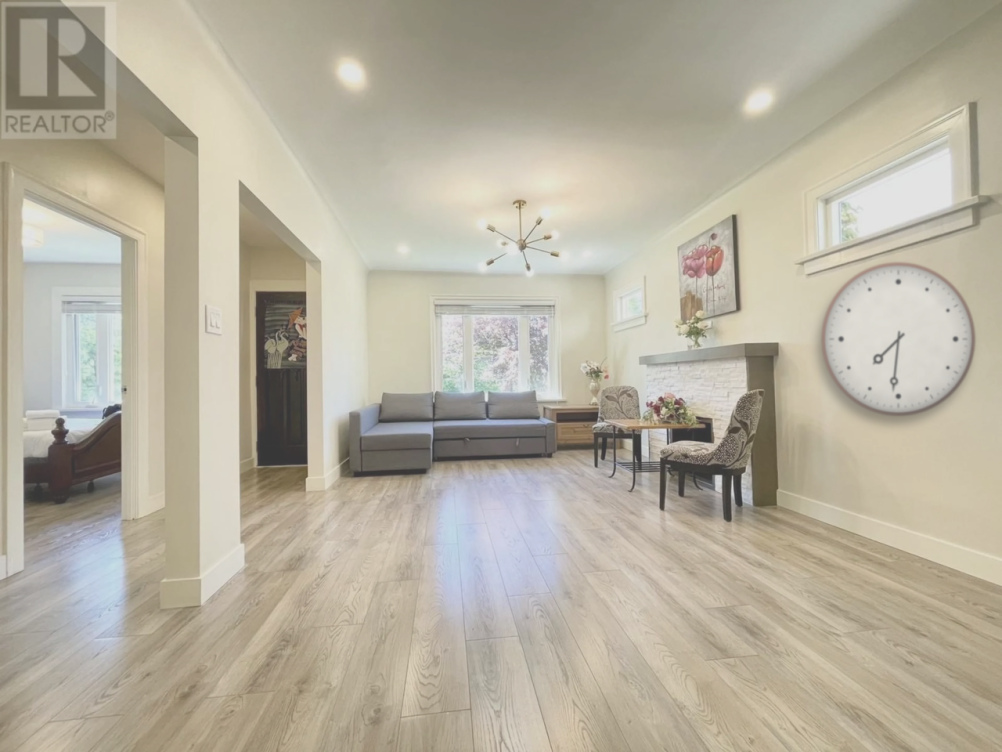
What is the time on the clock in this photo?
7:31
